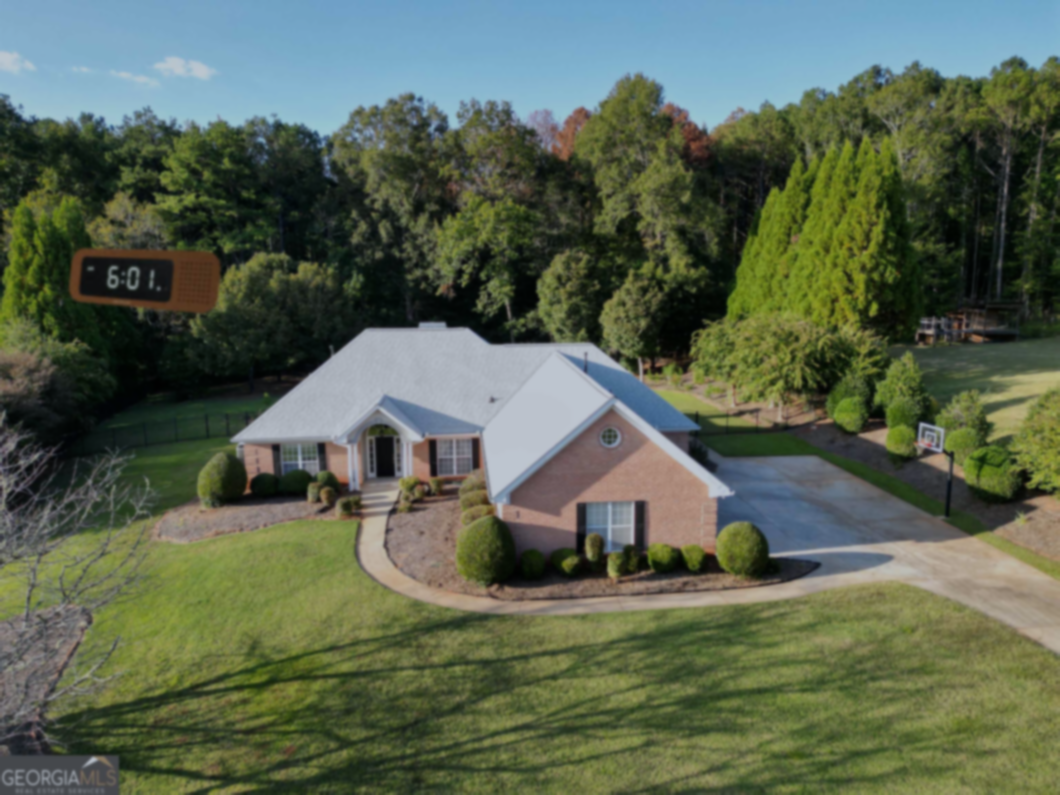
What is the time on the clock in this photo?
6:01
